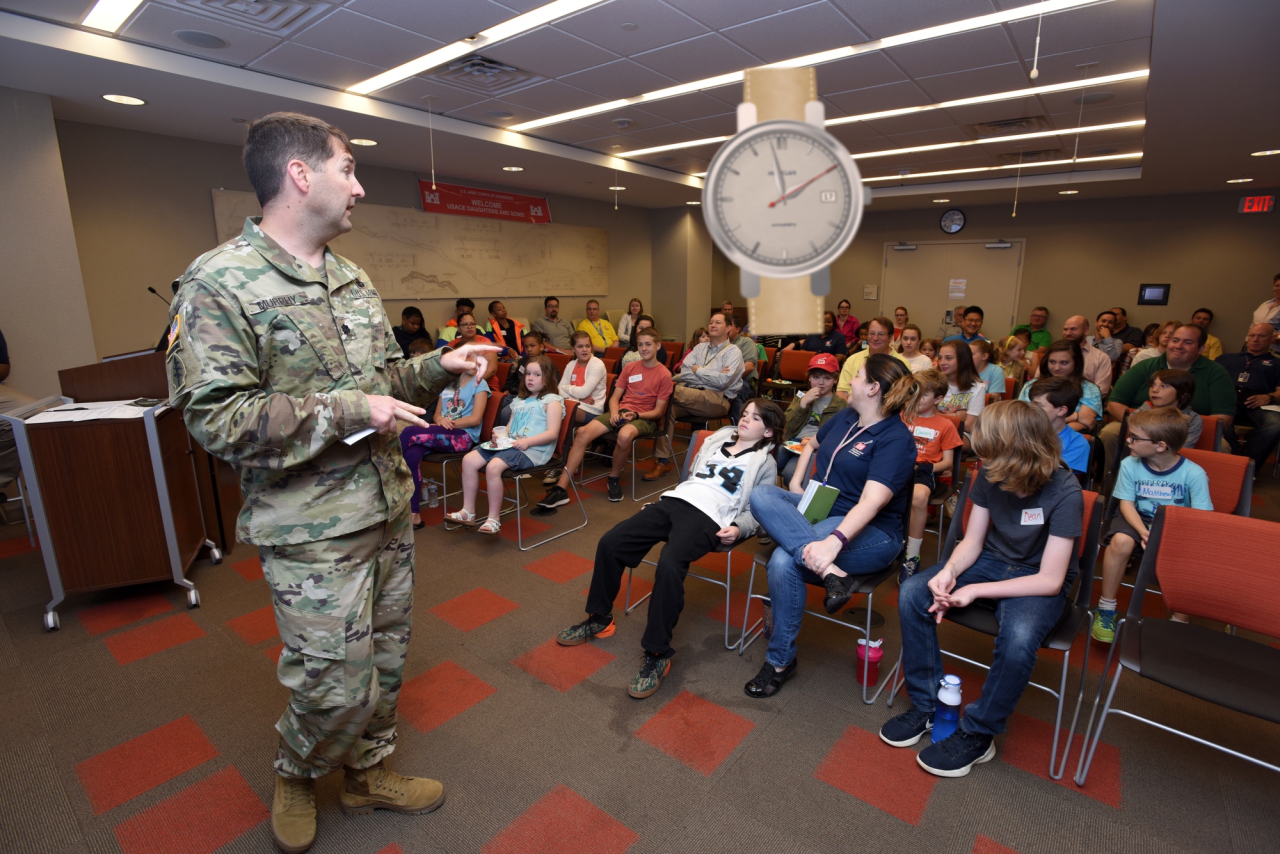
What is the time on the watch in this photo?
1:58:10
